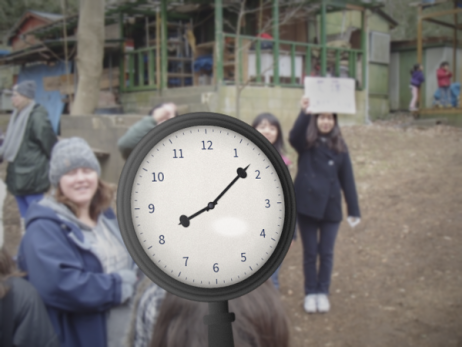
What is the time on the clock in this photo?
8:08
